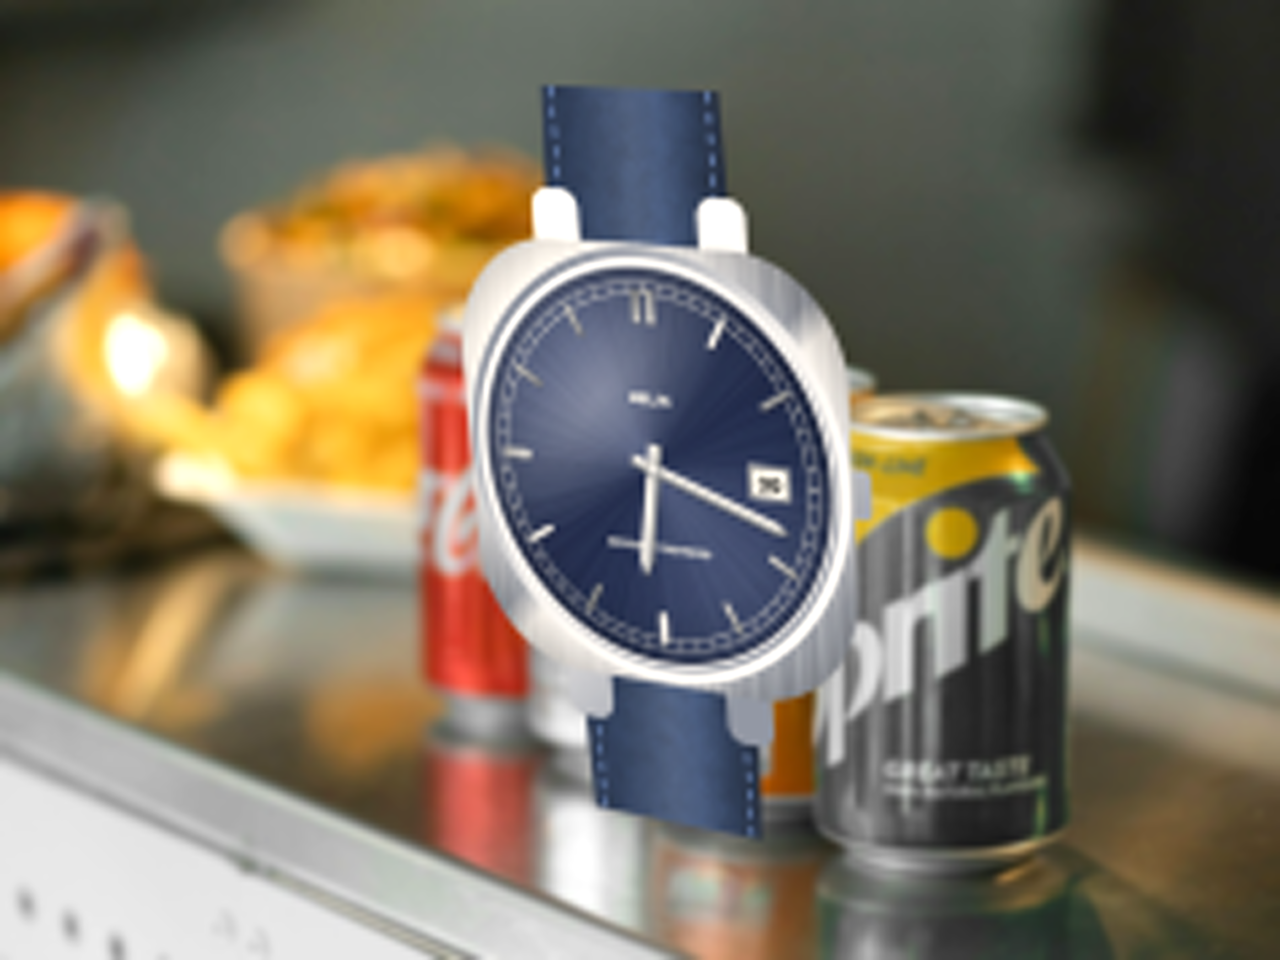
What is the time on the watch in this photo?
6:18
